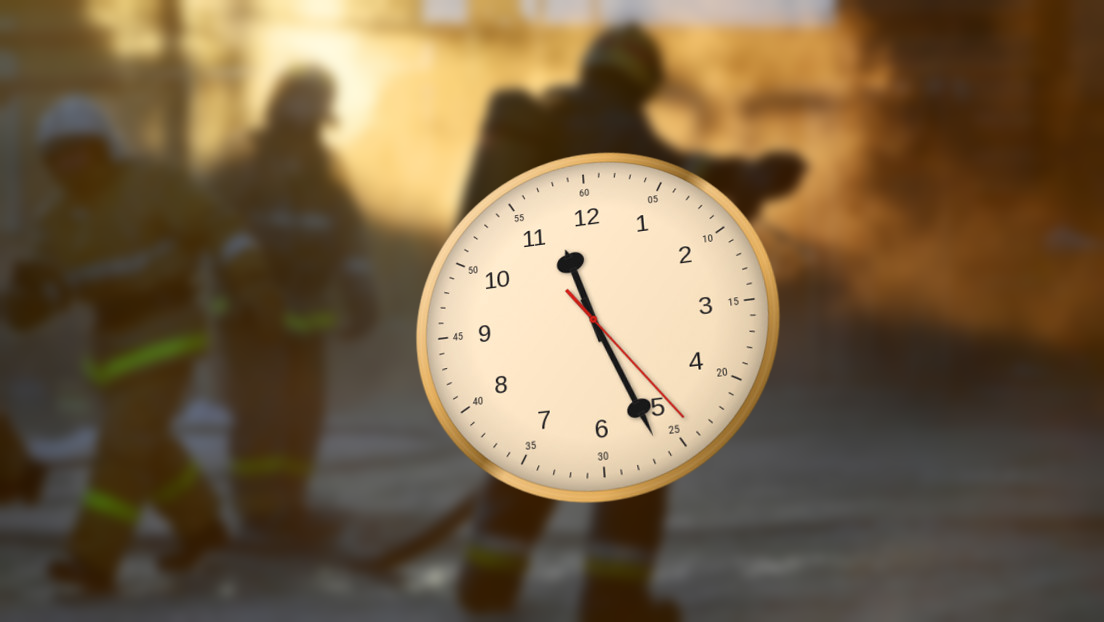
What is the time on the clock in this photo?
11:26:24
